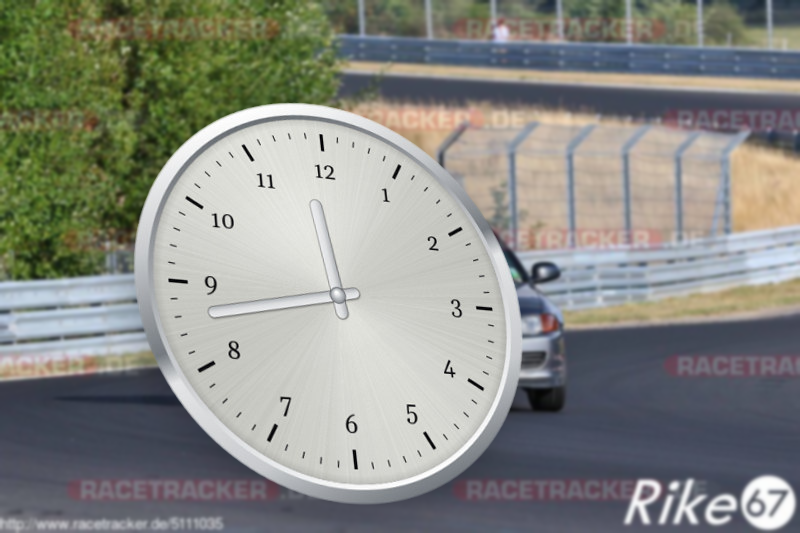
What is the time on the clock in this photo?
11:43
